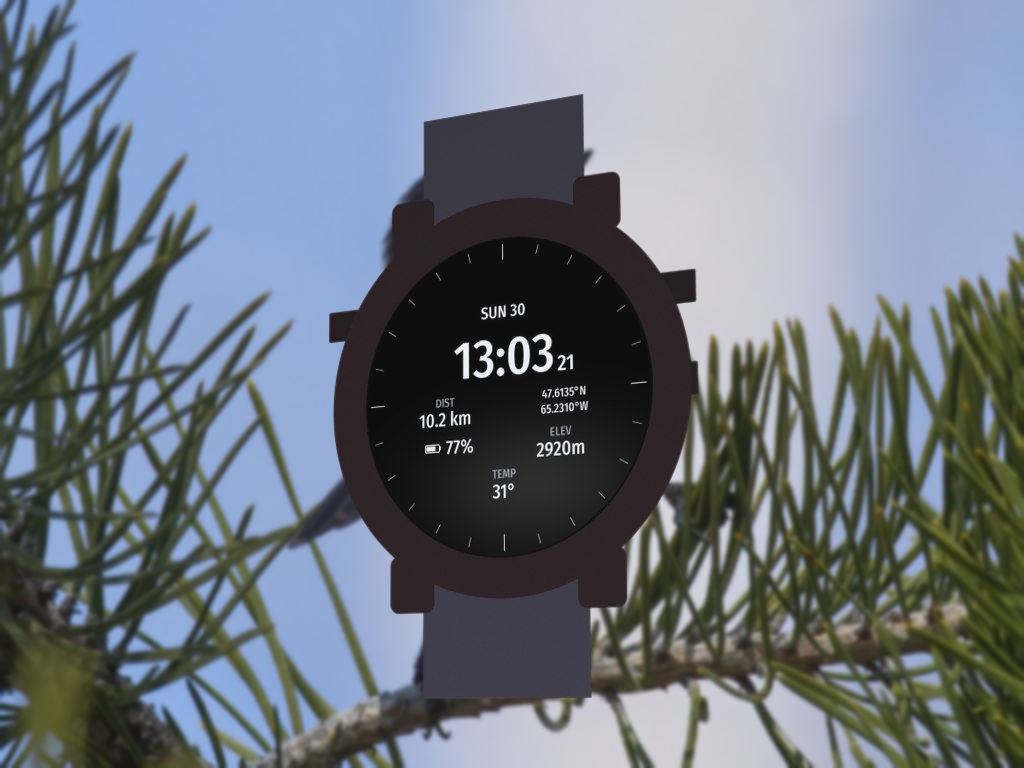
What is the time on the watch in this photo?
13:03:21
